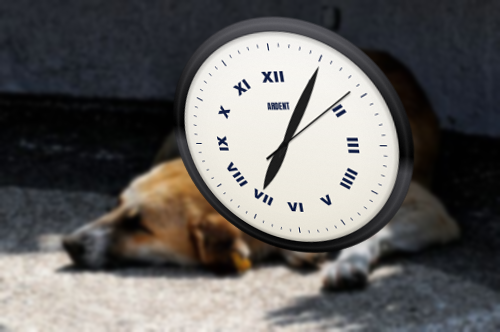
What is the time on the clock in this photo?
7:05:09
